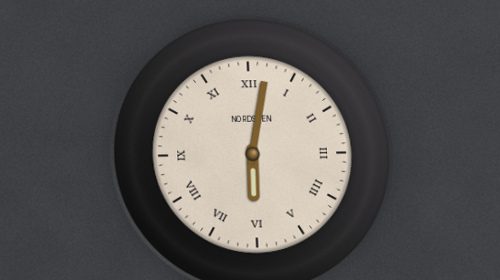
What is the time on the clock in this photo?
6:02
